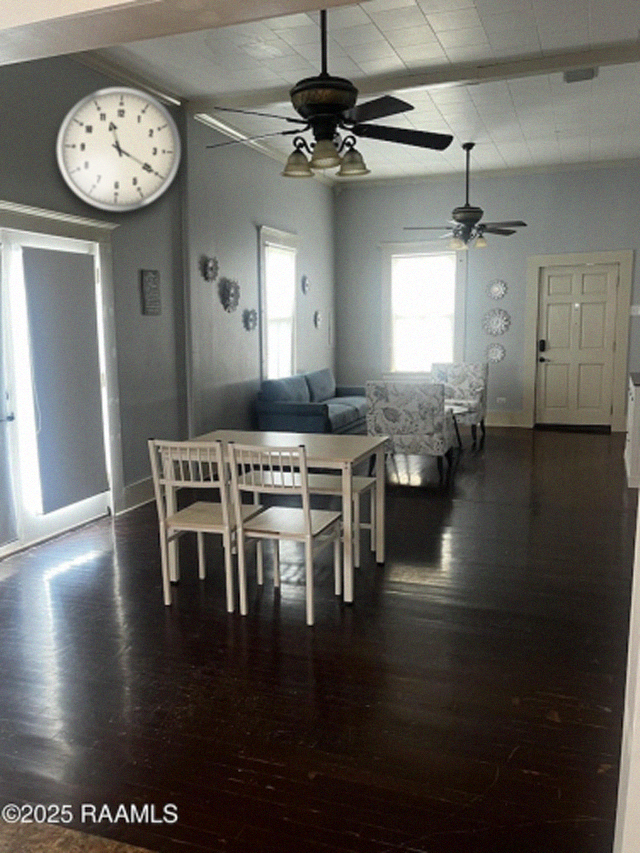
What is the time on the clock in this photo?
11:20
